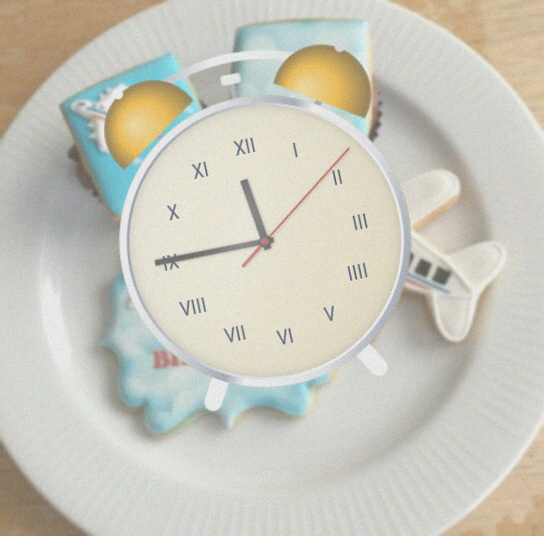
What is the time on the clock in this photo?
11:45:09
